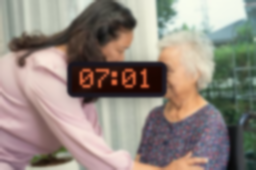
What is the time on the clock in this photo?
7:01
